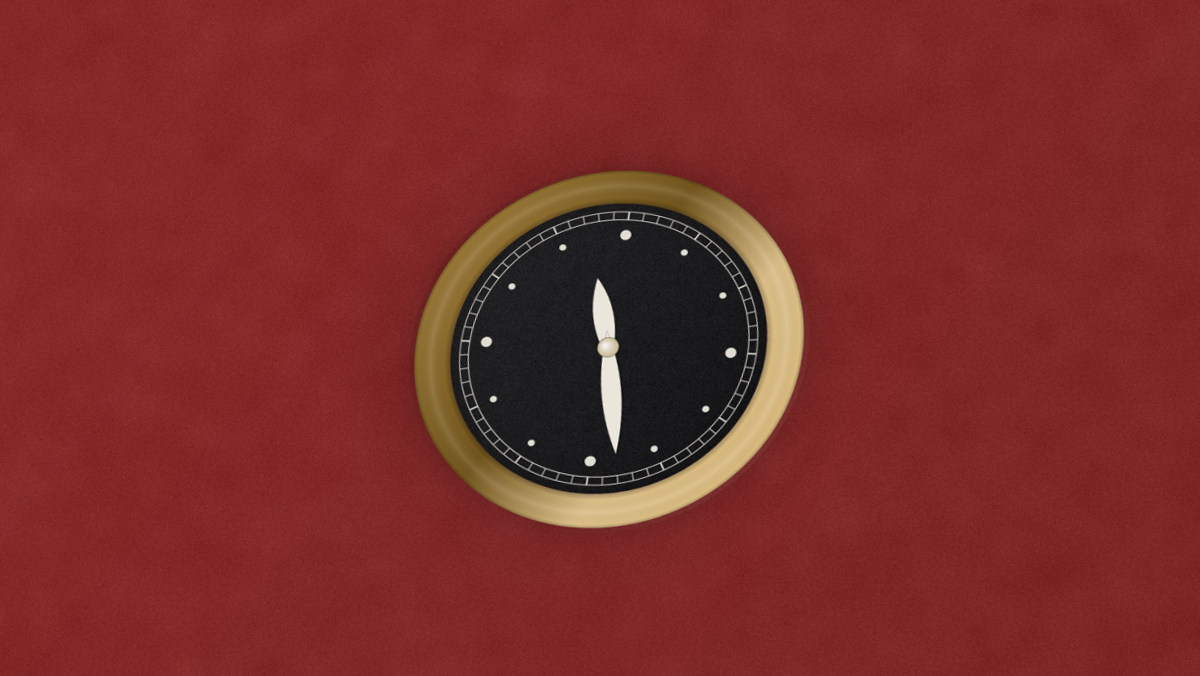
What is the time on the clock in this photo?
11:28
